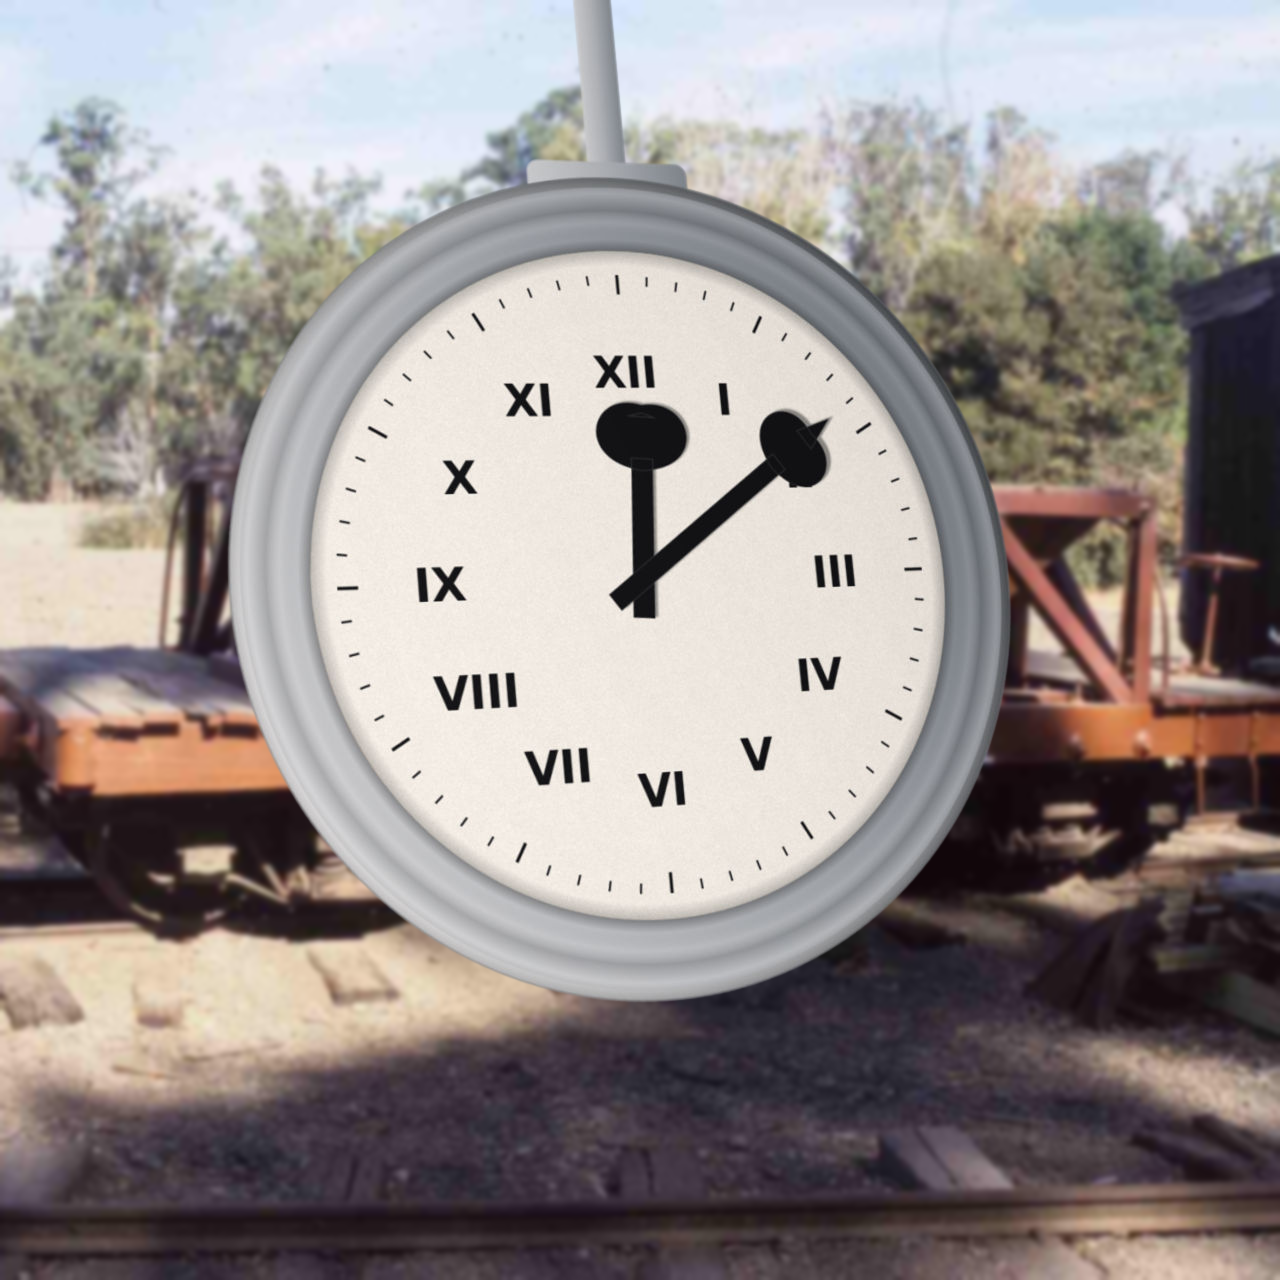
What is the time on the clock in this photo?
12:09
